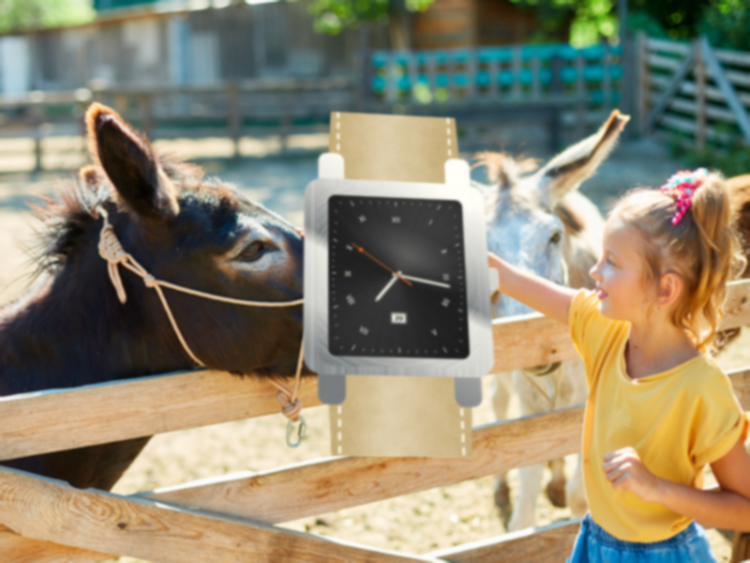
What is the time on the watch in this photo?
7:16:51
